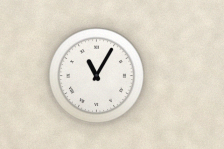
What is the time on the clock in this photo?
11:05
